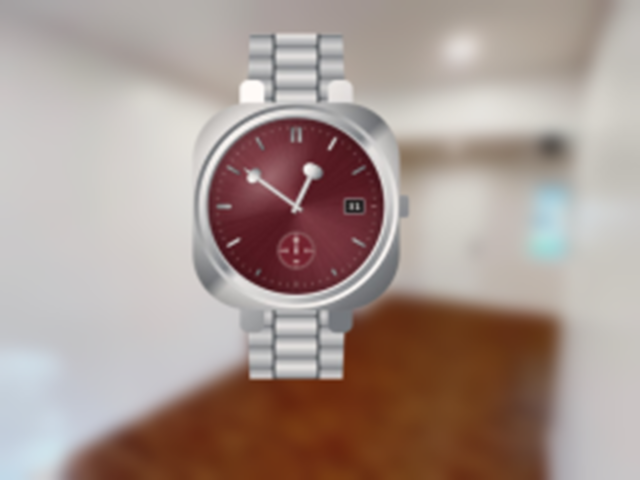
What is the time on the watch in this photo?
12:51
